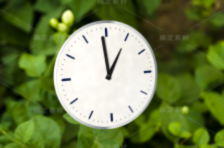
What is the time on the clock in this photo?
12:59
